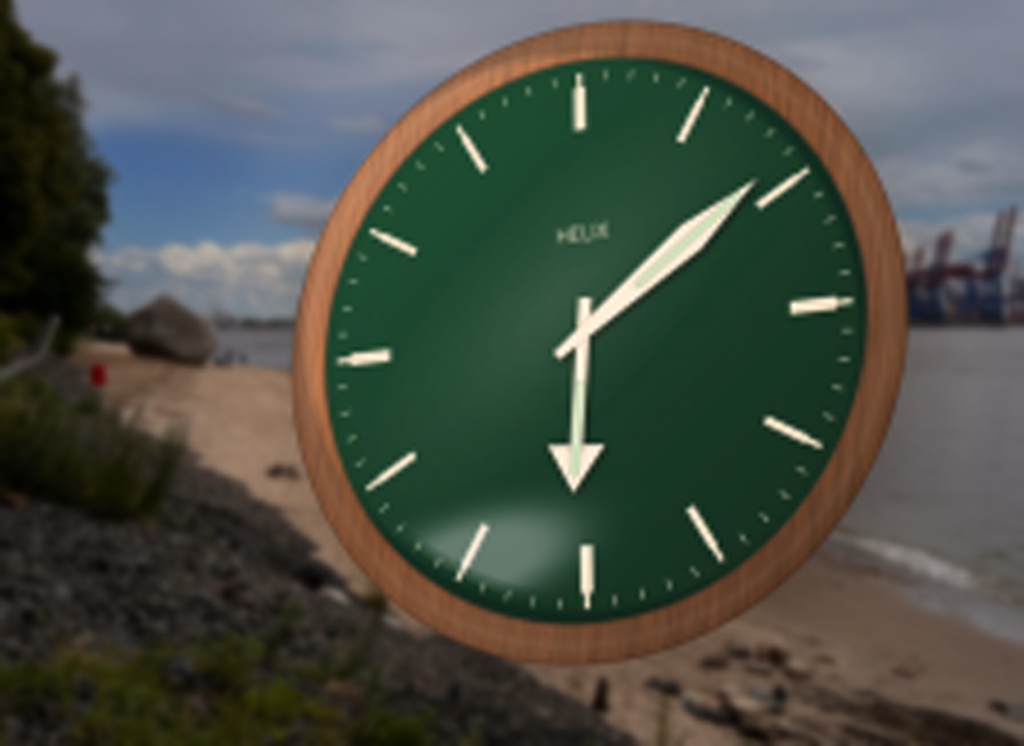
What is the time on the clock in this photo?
6:09
